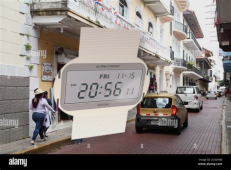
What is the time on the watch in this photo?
20:56:11
